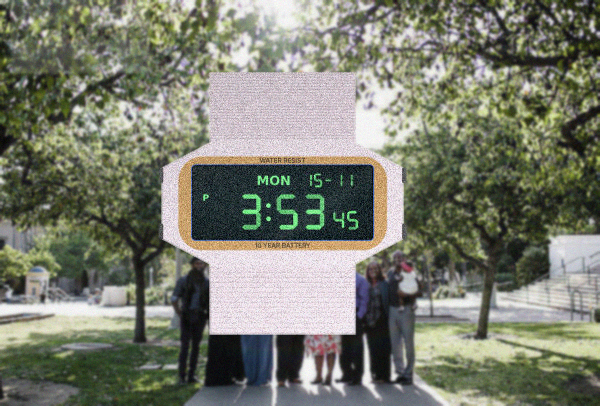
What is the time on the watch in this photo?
3:53:45
